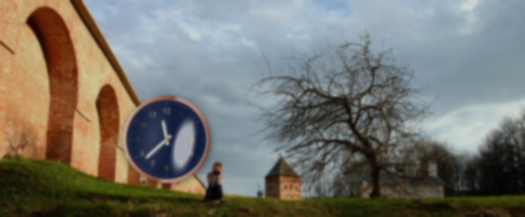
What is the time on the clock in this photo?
11:38
